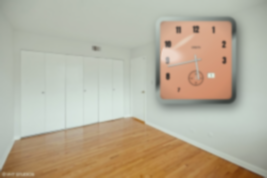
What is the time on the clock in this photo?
5:43
